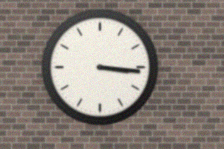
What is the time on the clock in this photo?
3:16
